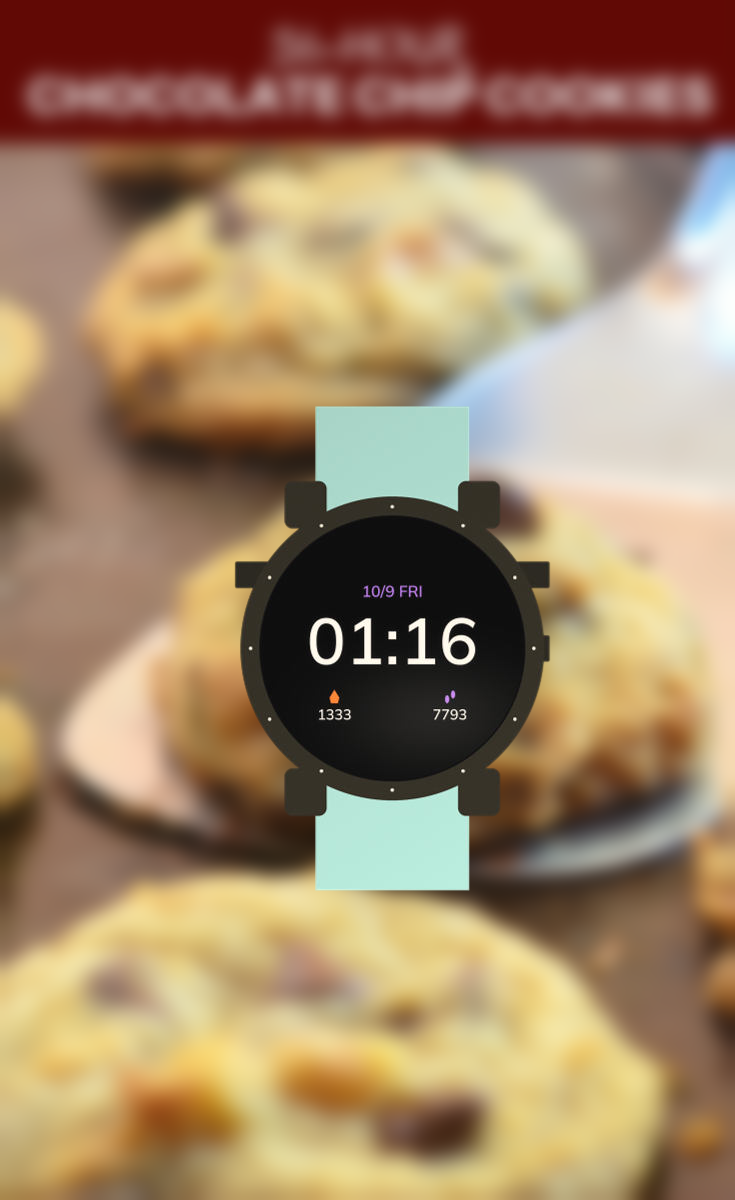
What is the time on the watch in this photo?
1:16
